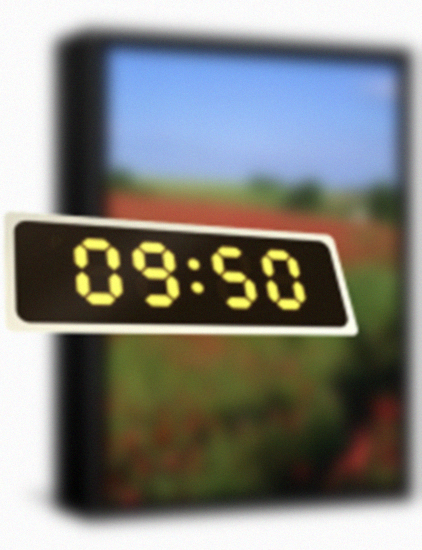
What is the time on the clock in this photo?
9:50
